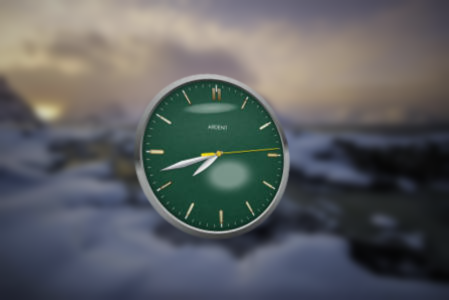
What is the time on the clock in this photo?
7:42:14
